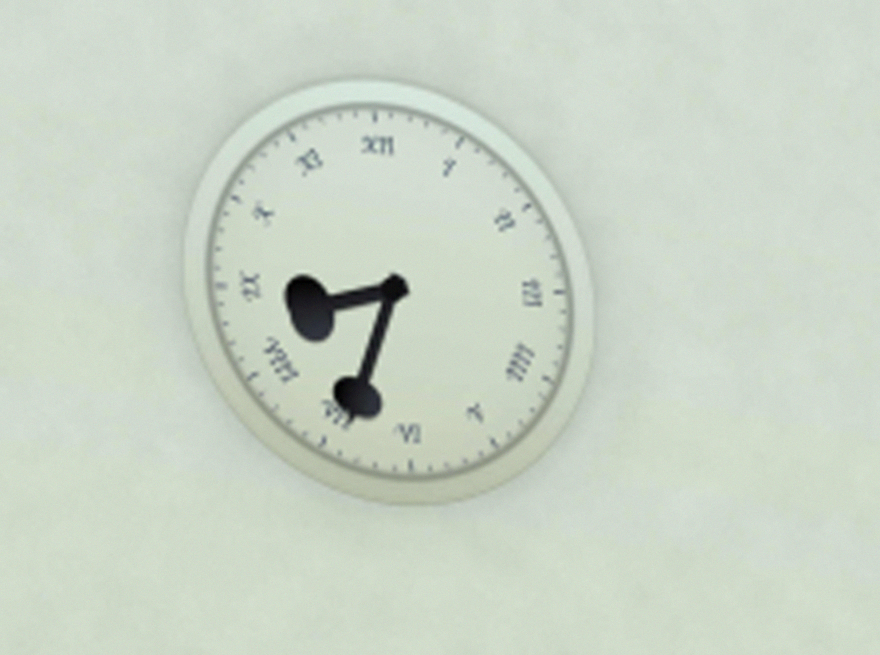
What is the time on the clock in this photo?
8:34
